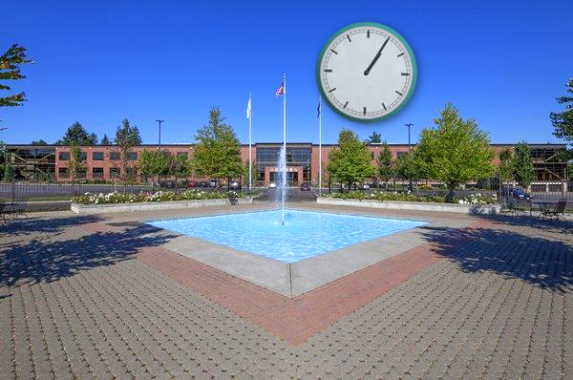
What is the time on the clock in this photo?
1:05
